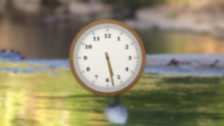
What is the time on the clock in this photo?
5:28
